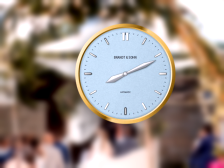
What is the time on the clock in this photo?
8:11
